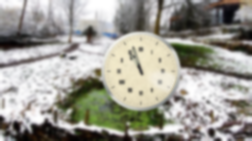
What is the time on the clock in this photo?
10:57
